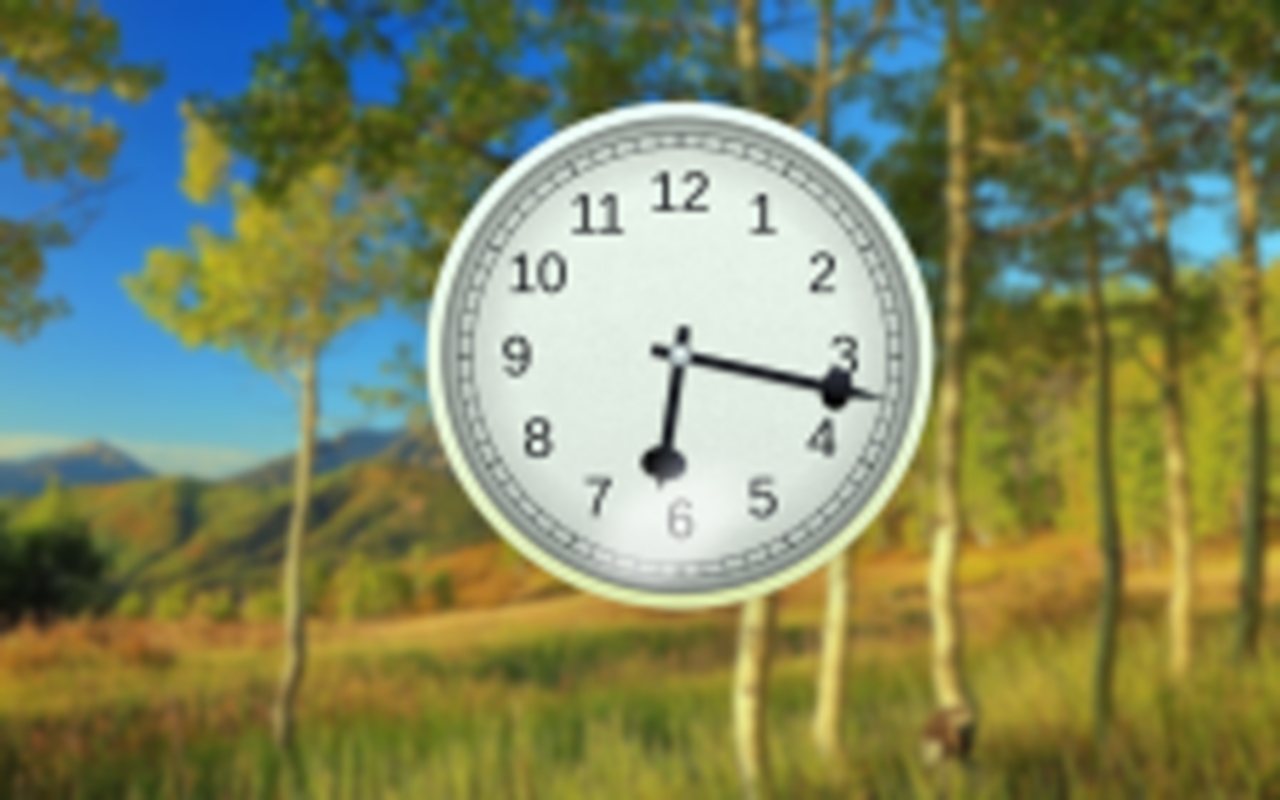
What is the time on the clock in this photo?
6:17
